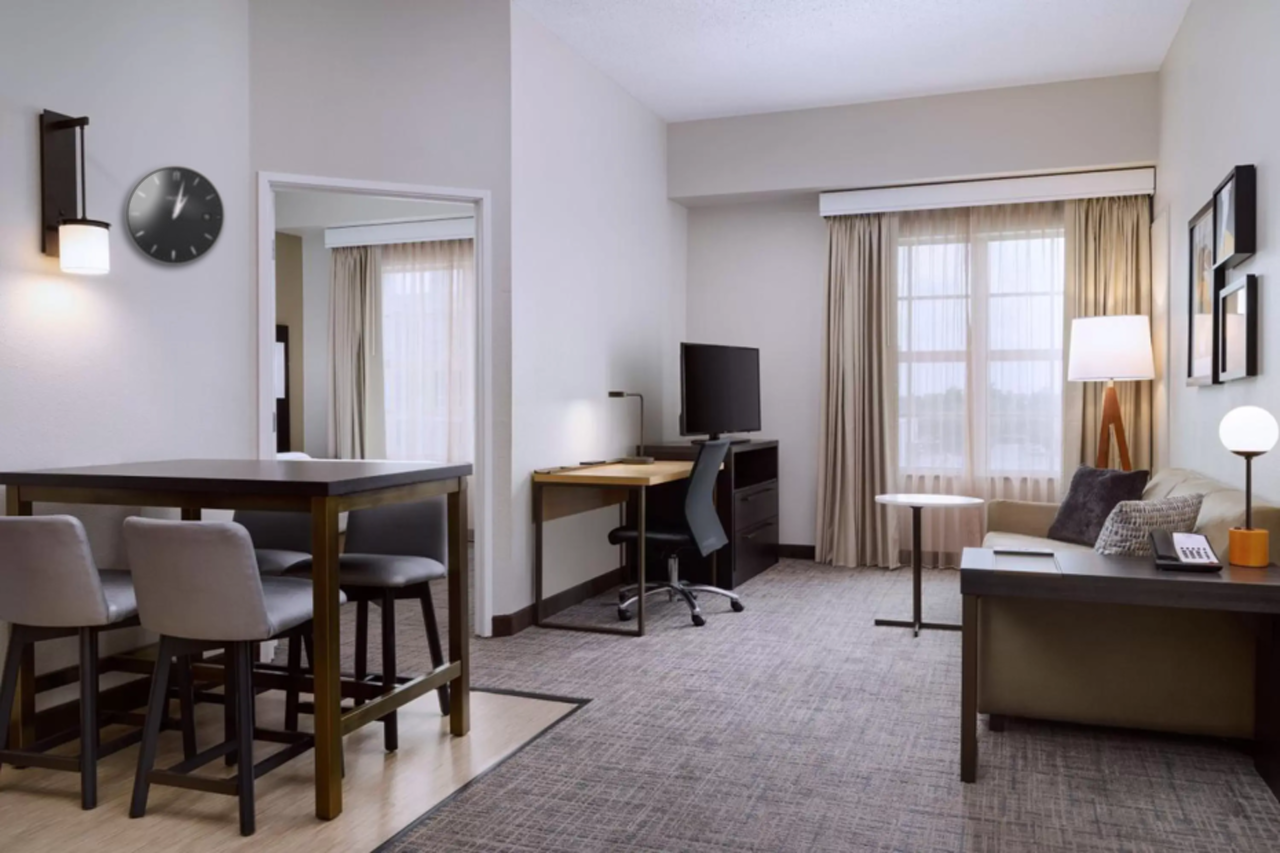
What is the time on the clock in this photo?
1:02
